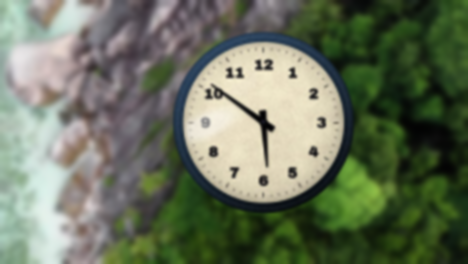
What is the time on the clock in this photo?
5:51
